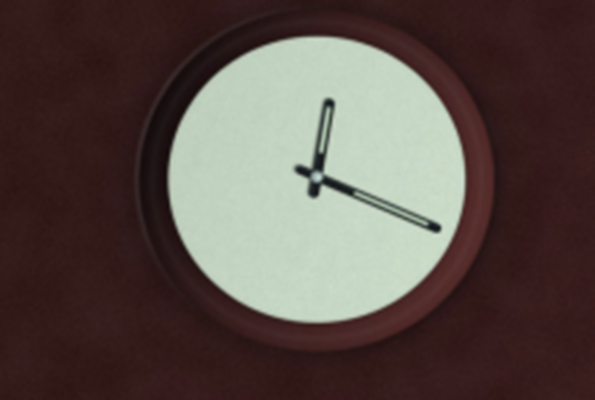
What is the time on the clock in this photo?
12:19
